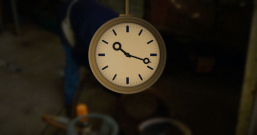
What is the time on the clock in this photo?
10:18
